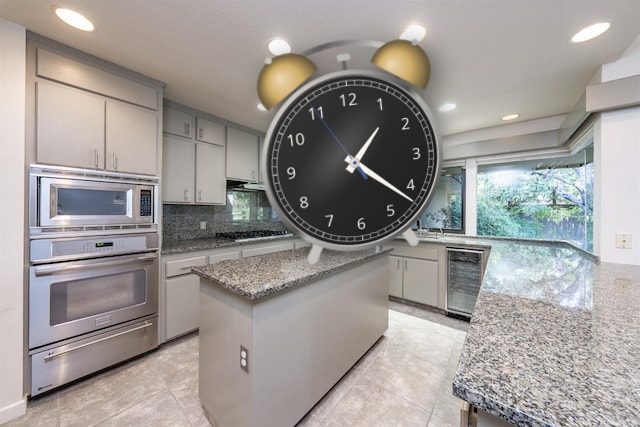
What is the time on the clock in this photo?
1:21:55
